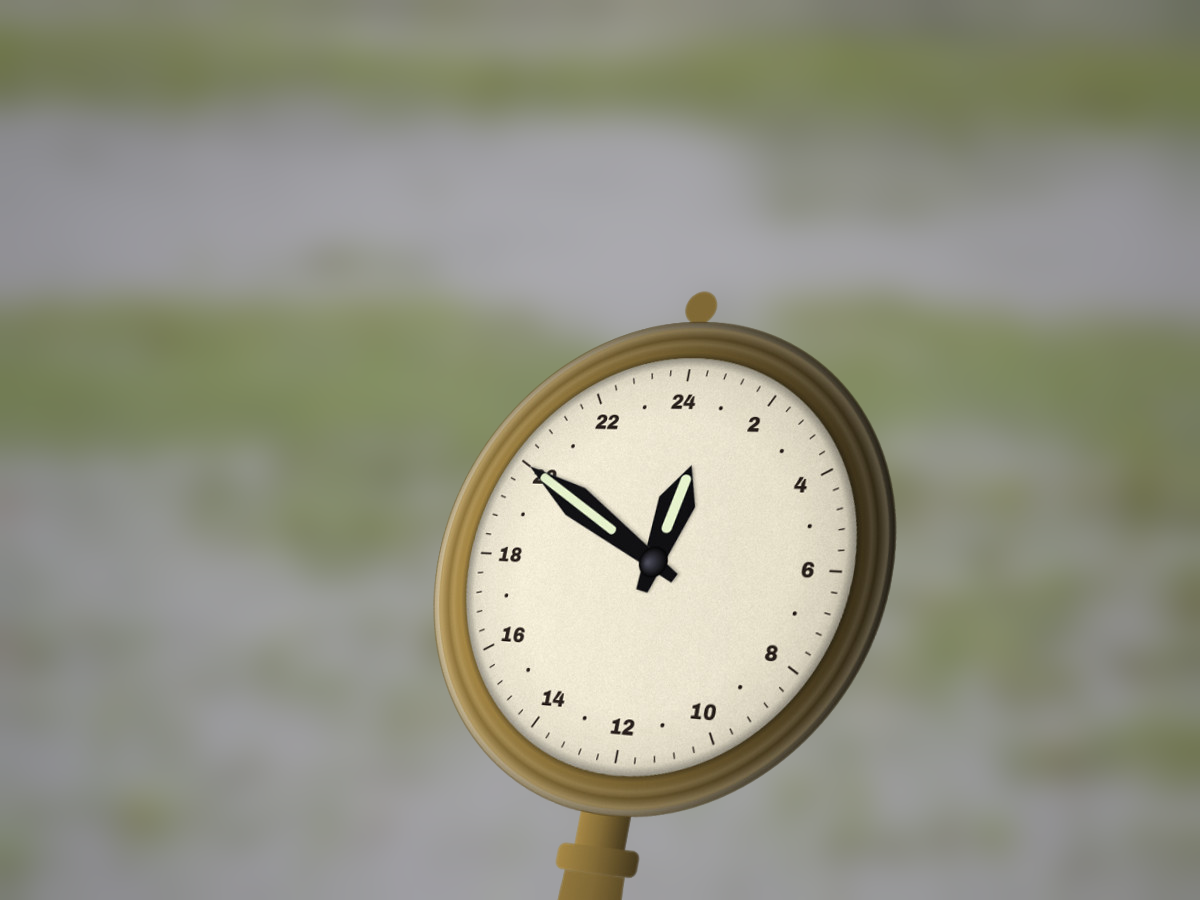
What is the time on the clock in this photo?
0:50
